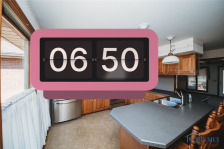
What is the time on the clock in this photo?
6:50
